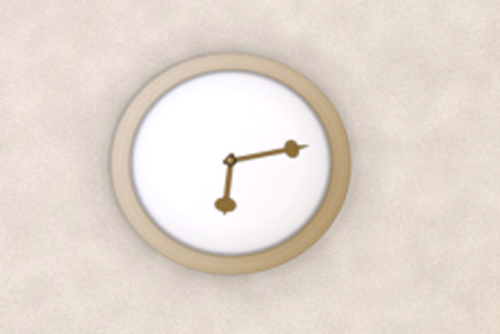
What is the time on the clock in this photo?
6:13
